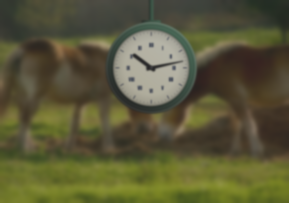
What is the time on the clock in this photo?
10:13
